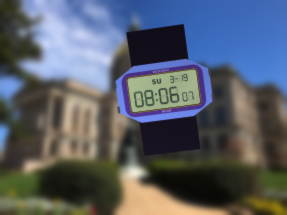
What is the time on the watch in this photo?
8:06:07
